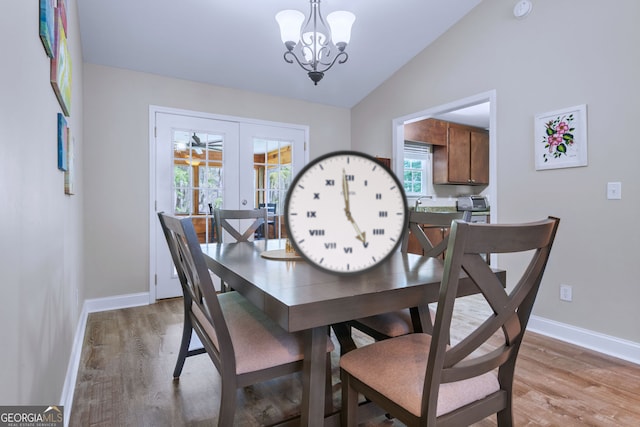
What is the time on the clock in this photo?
4:59
